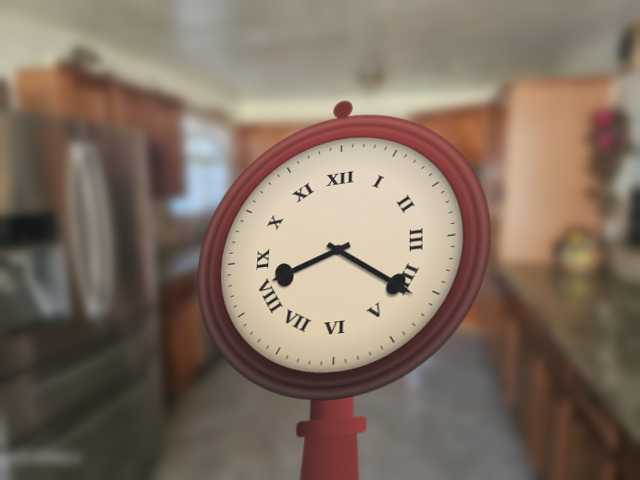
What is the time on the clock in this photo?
8:21
